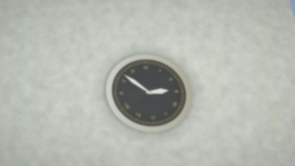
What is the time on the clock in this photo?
2:52
